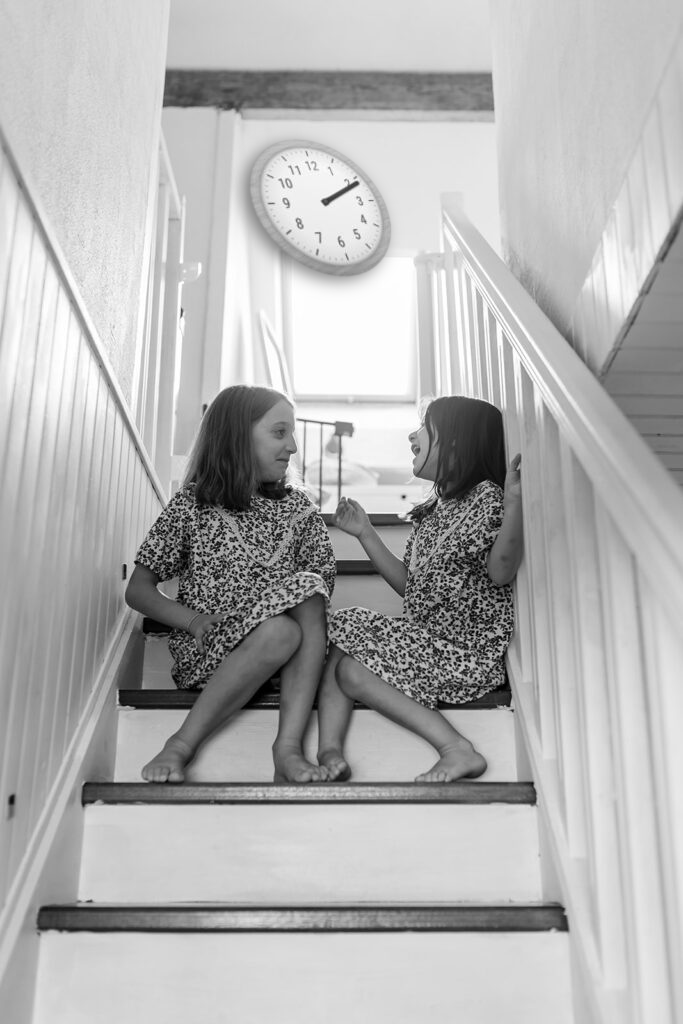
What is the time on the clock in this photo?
2:11
